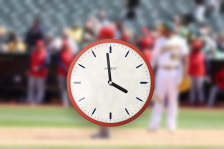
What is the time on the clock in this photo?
3:59
